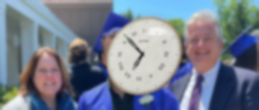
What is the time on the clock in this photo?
6:52
